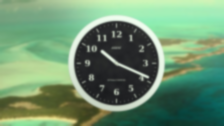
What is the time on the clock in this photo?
10:19
